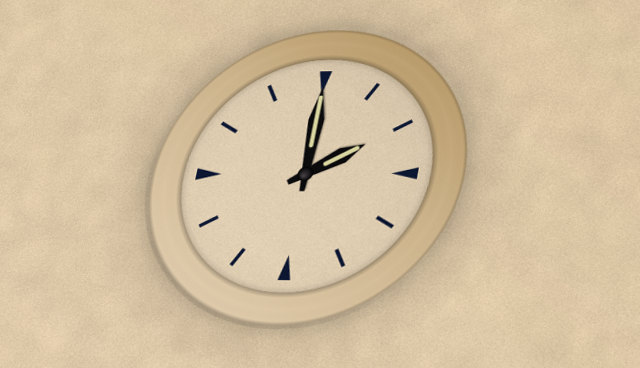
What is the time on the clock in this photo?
2:00
